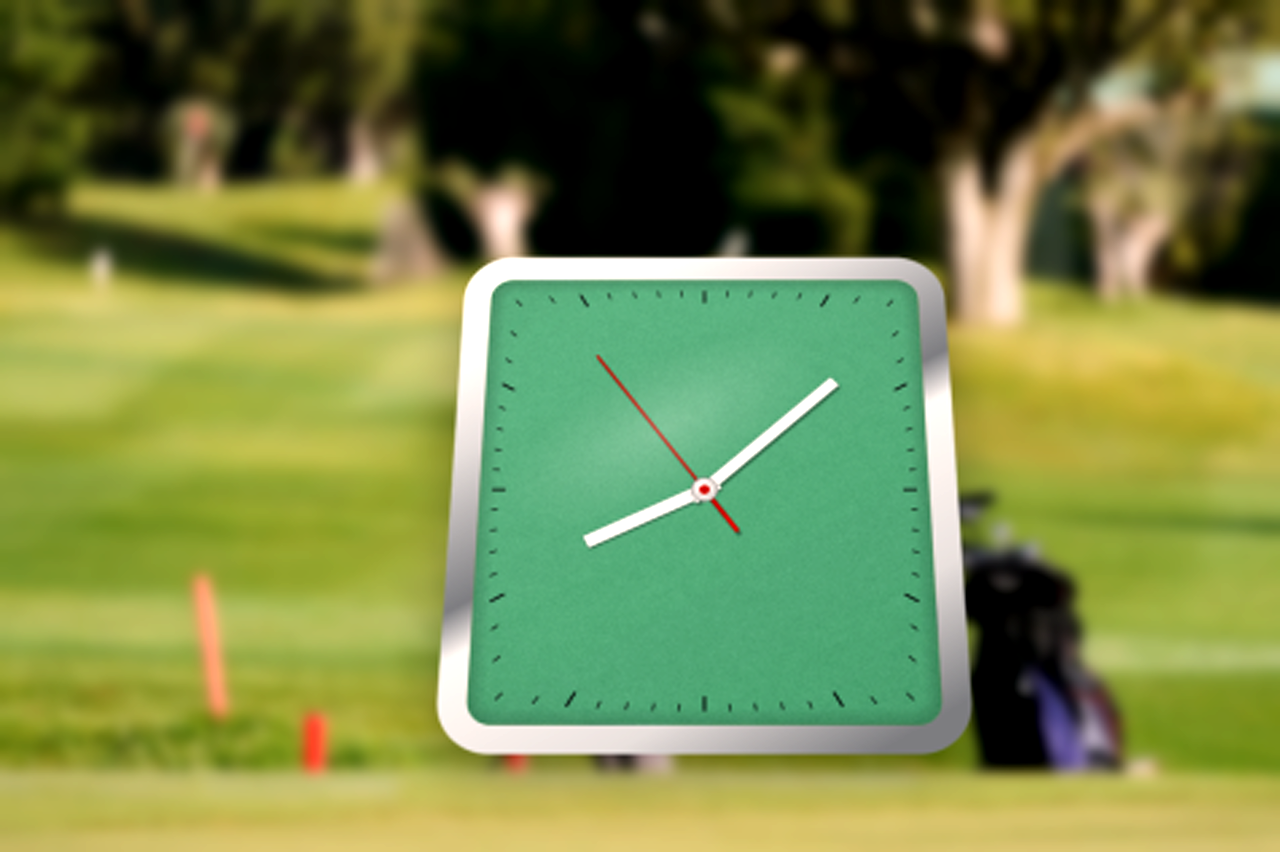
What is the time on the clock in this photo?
8:07:54
